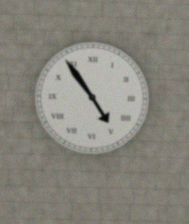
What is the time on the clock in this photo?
4:54
